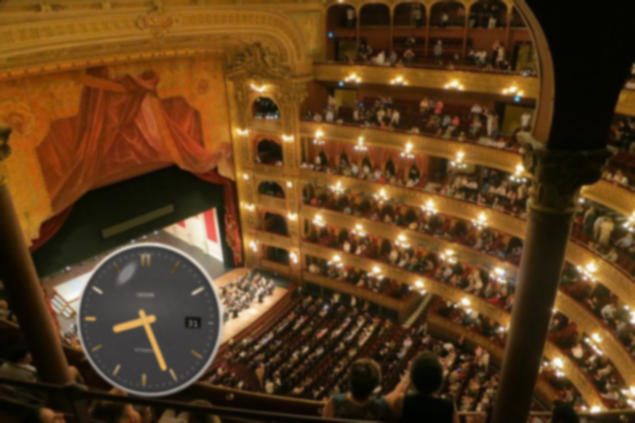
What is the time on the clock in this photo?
8:26
